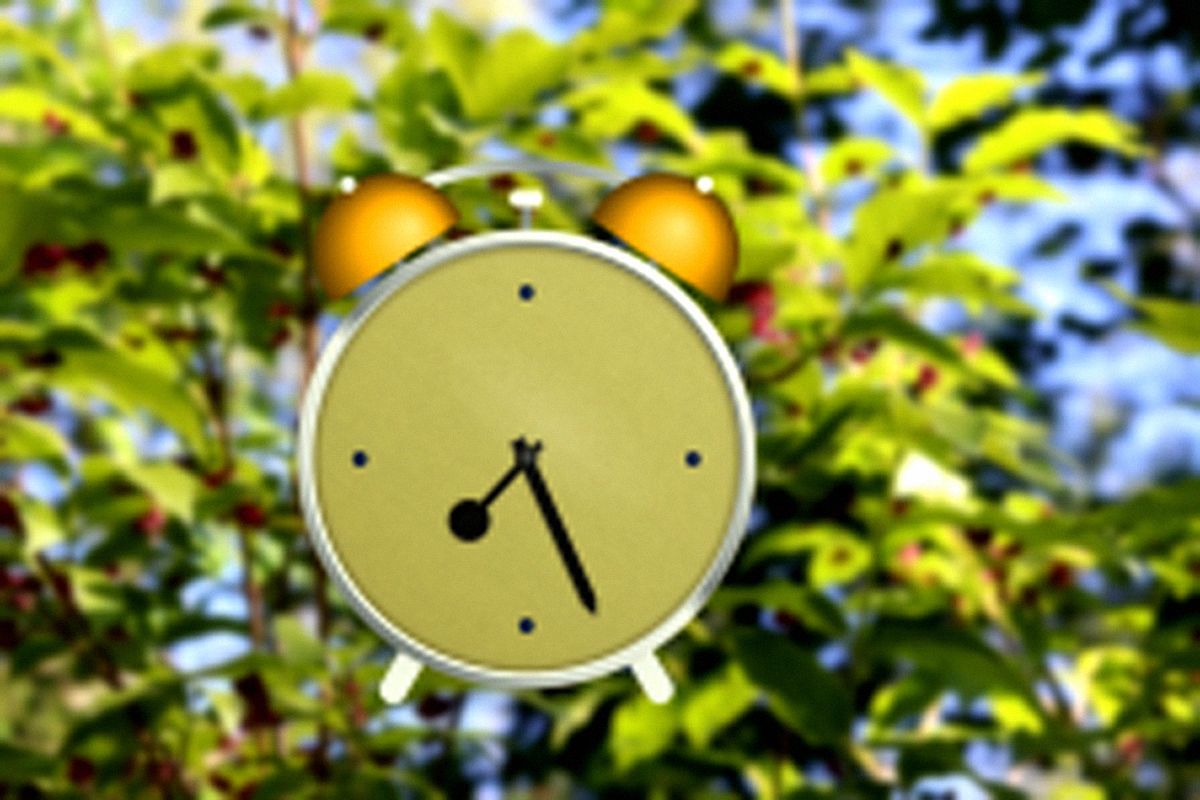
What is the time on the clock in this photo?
7:26
